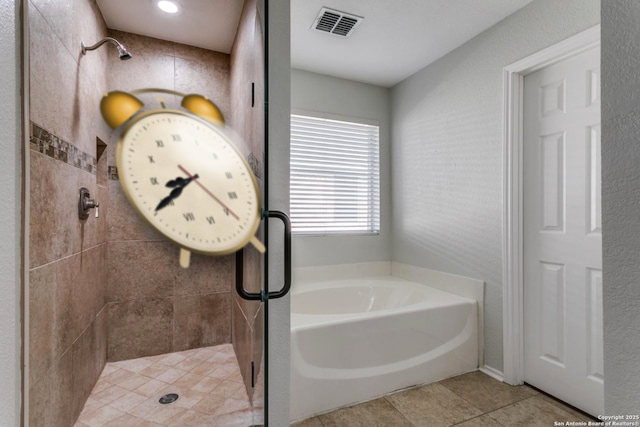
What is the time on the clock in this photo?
8:40:24
